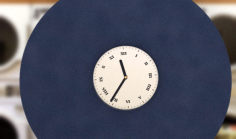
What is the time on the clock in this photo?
11:36
